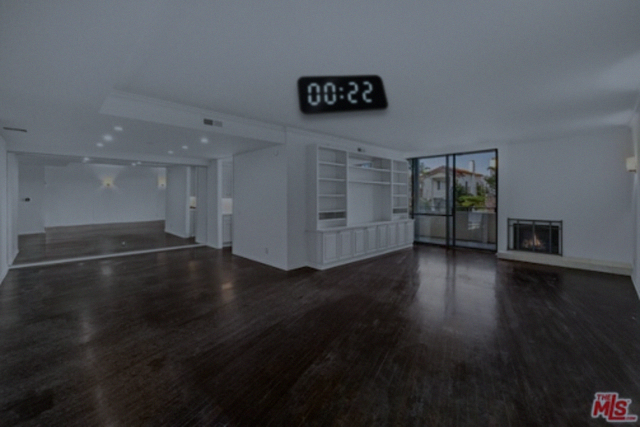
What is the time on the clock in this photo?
0:22
